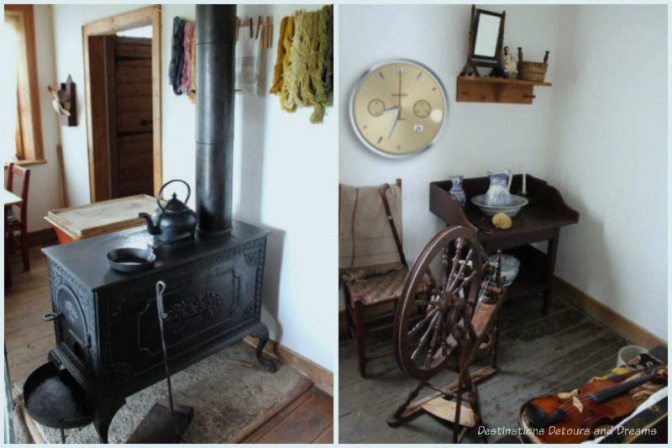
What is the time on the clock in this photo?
8:33
